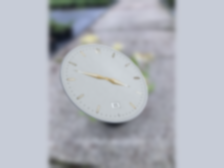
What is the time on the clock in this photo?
3:48
